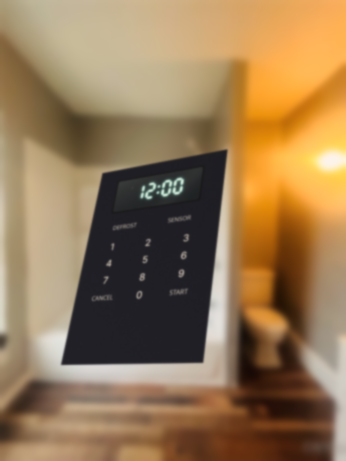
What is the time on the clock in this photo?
12:00
